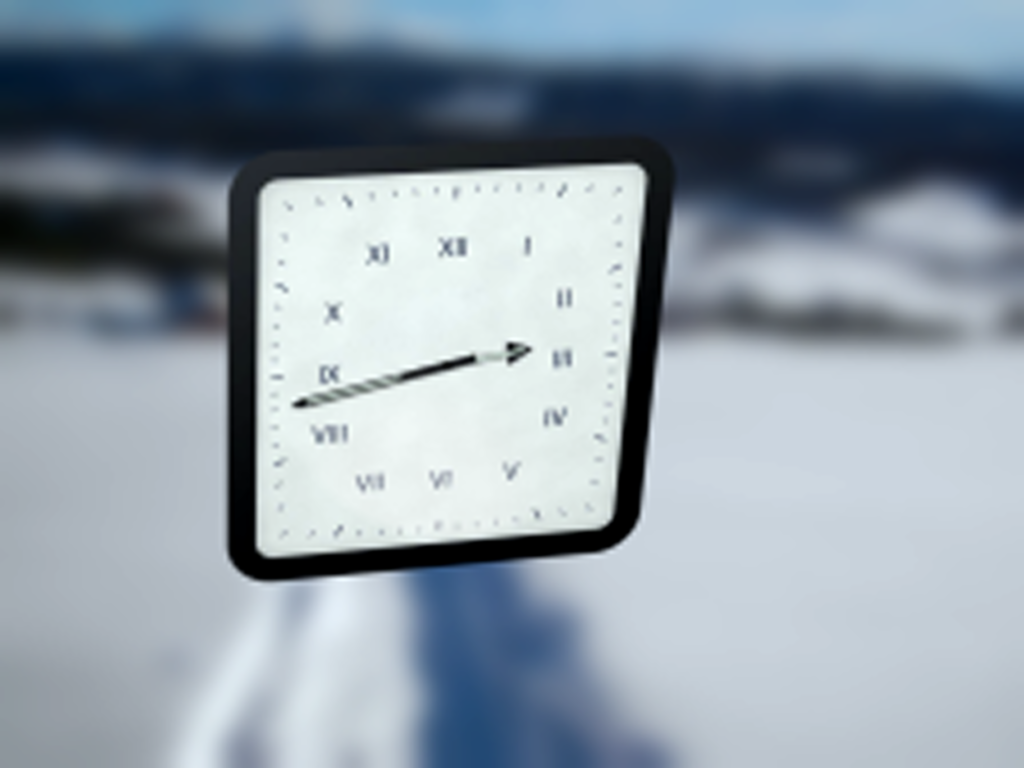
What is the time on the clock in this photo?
2:43
